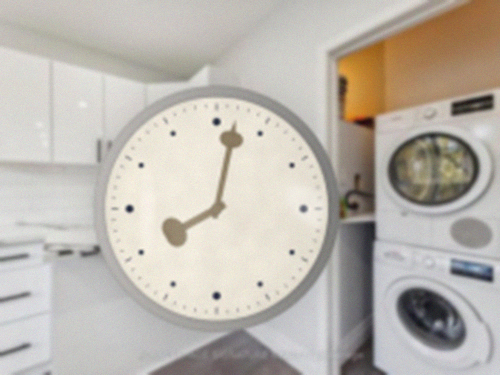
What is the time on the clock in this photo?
8:02
